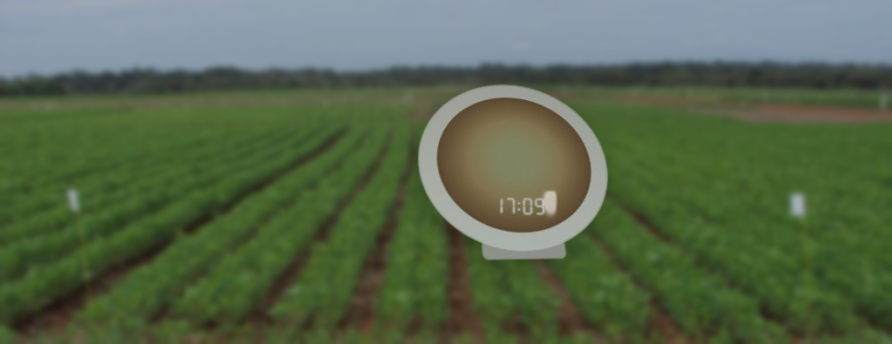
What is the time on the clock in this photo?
17:09
